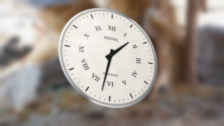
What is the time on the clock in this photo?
1:32
